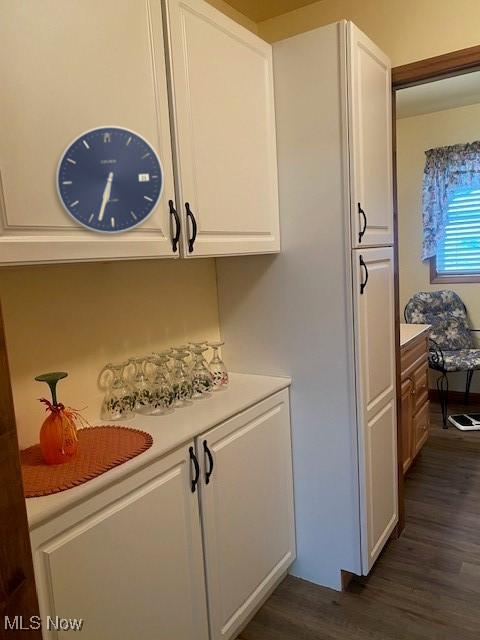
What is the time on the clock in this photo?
6:33
